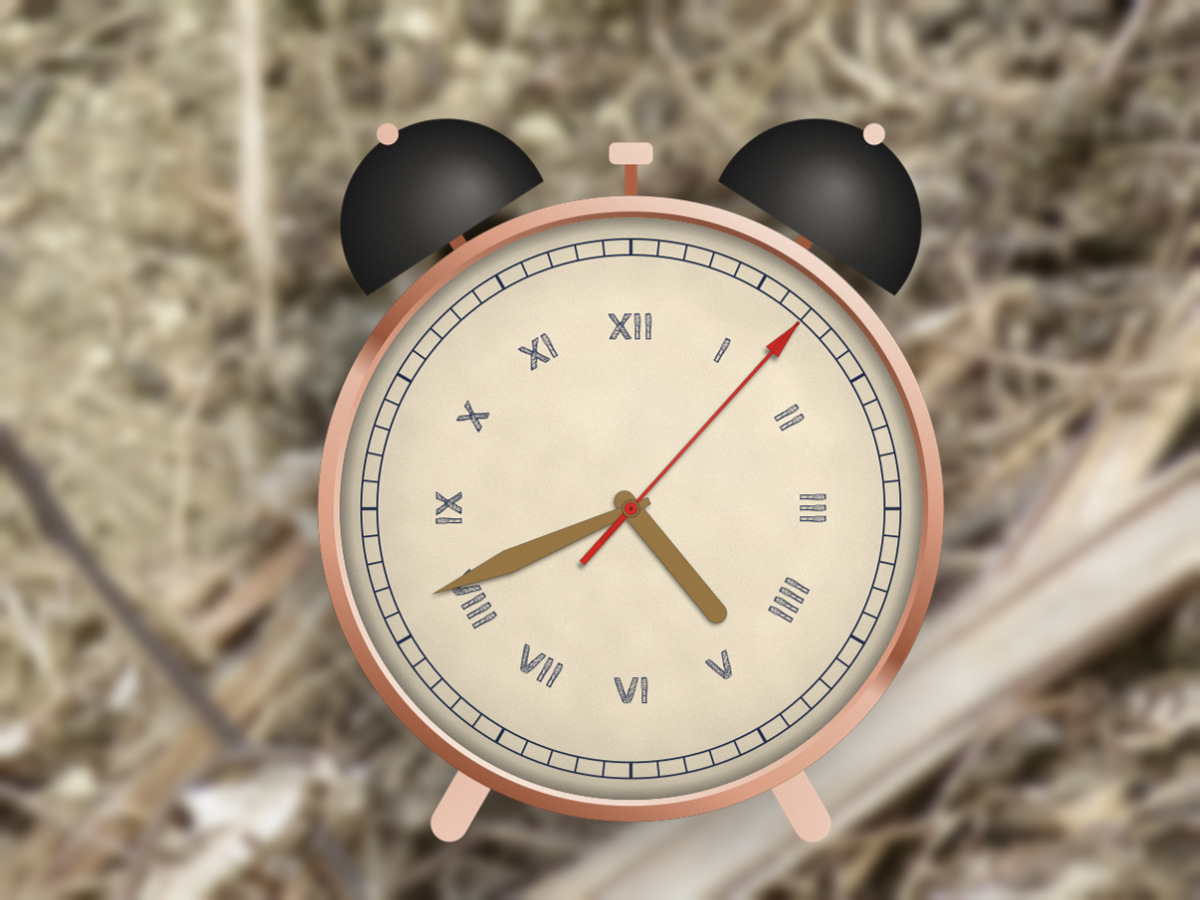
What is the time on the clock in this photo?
4:41:07
